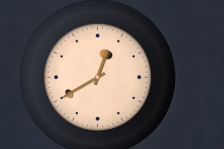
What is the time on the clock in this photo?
12:40
